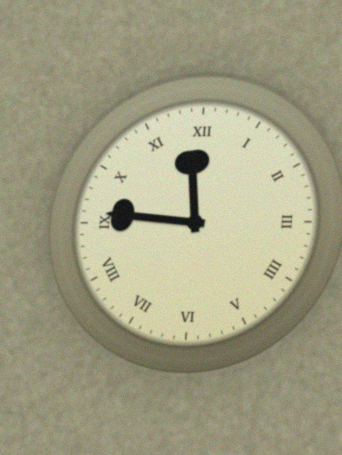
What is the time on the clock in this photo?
11:46
